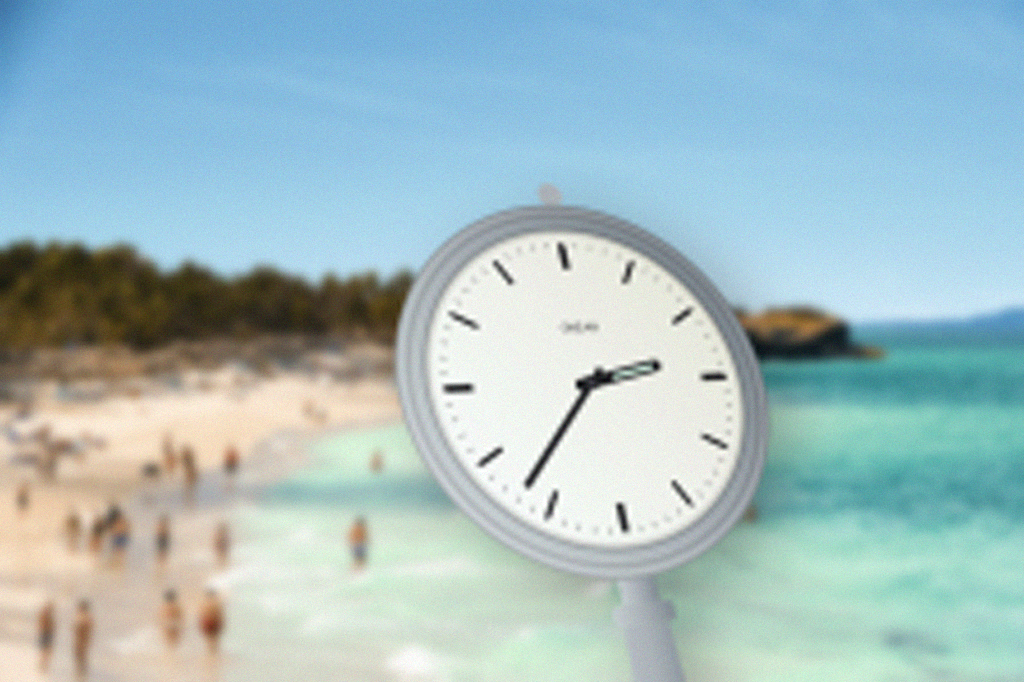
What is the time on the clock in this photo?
2:37
